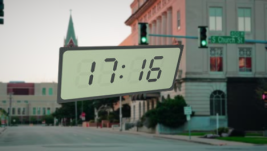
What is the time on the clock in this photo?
17:16
